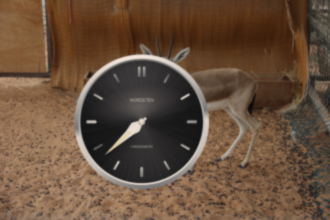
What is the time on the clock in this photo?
7:38
